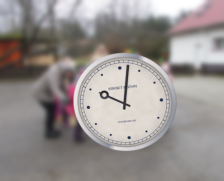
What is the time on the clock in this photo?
10:02
